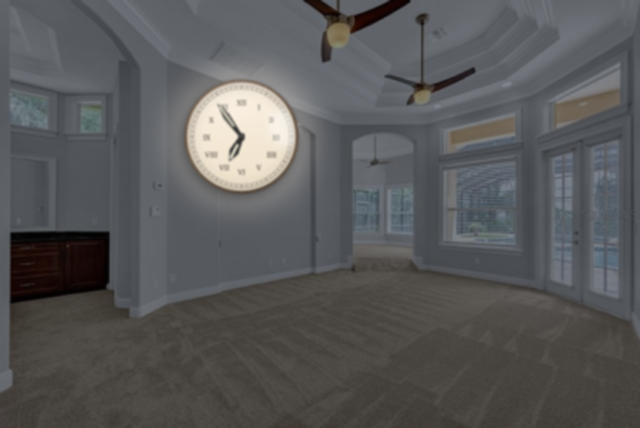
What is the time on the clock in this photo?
6:54
